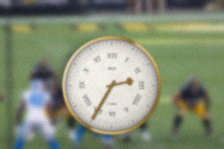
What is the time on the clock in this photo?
2:35
